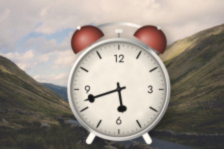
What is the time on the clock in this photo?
5:42
